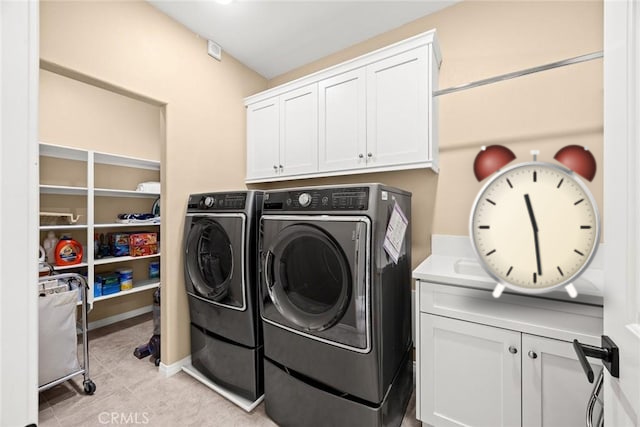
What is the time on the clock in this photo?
11:29
